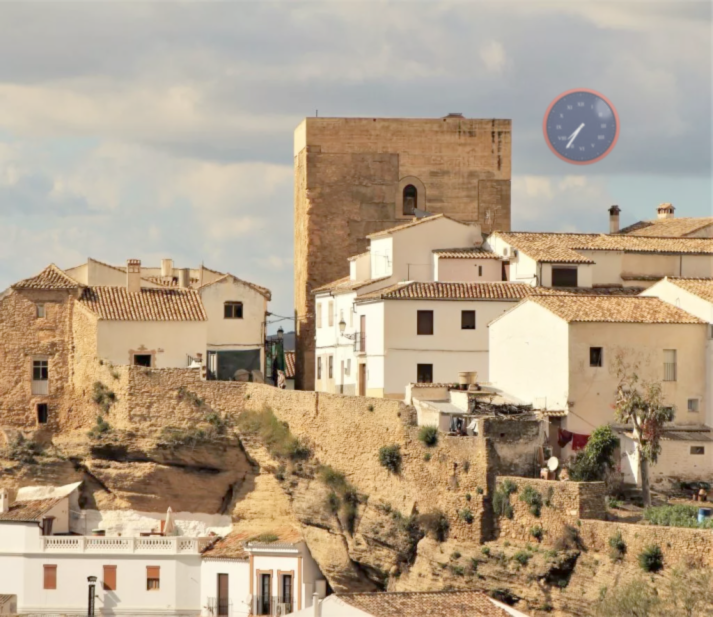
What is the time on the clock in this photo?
7:36
